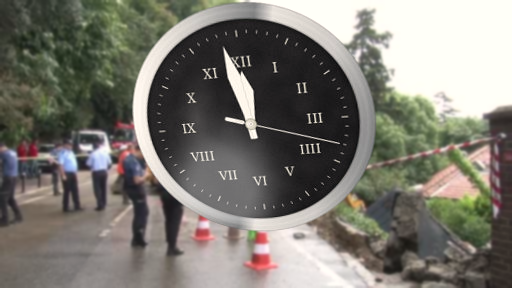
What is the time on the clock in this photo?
11:58:18
